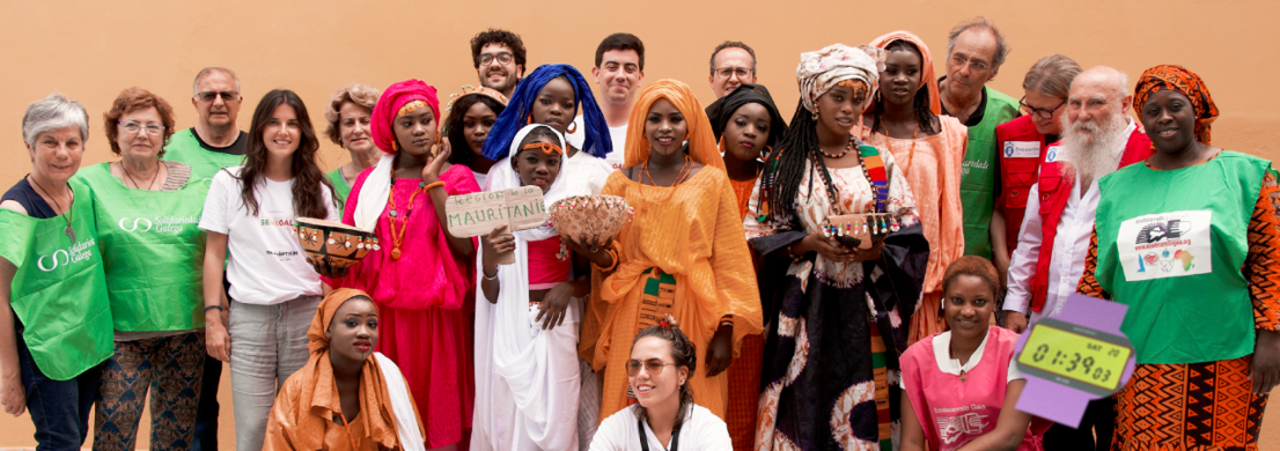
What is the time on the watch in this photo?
1:39:03
